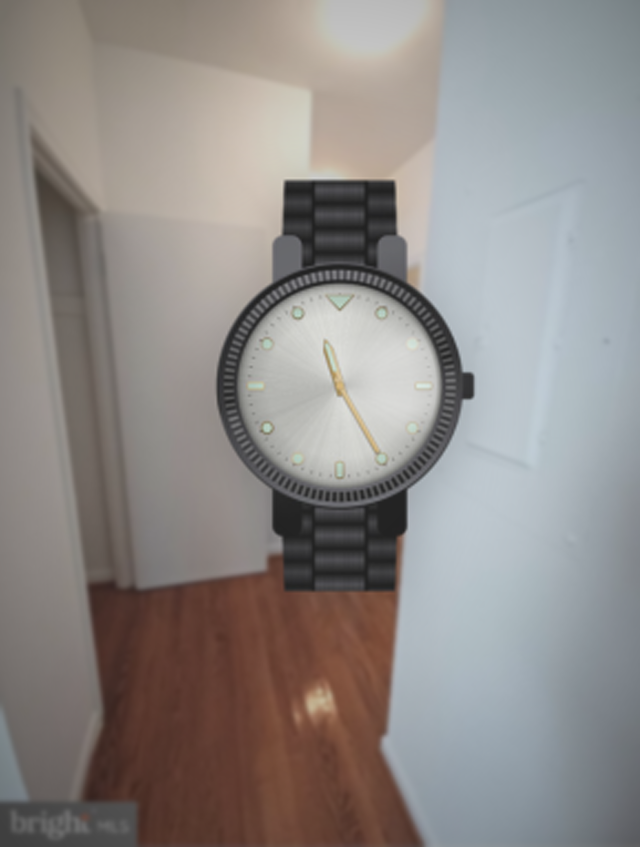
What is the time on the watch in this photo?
11:25
